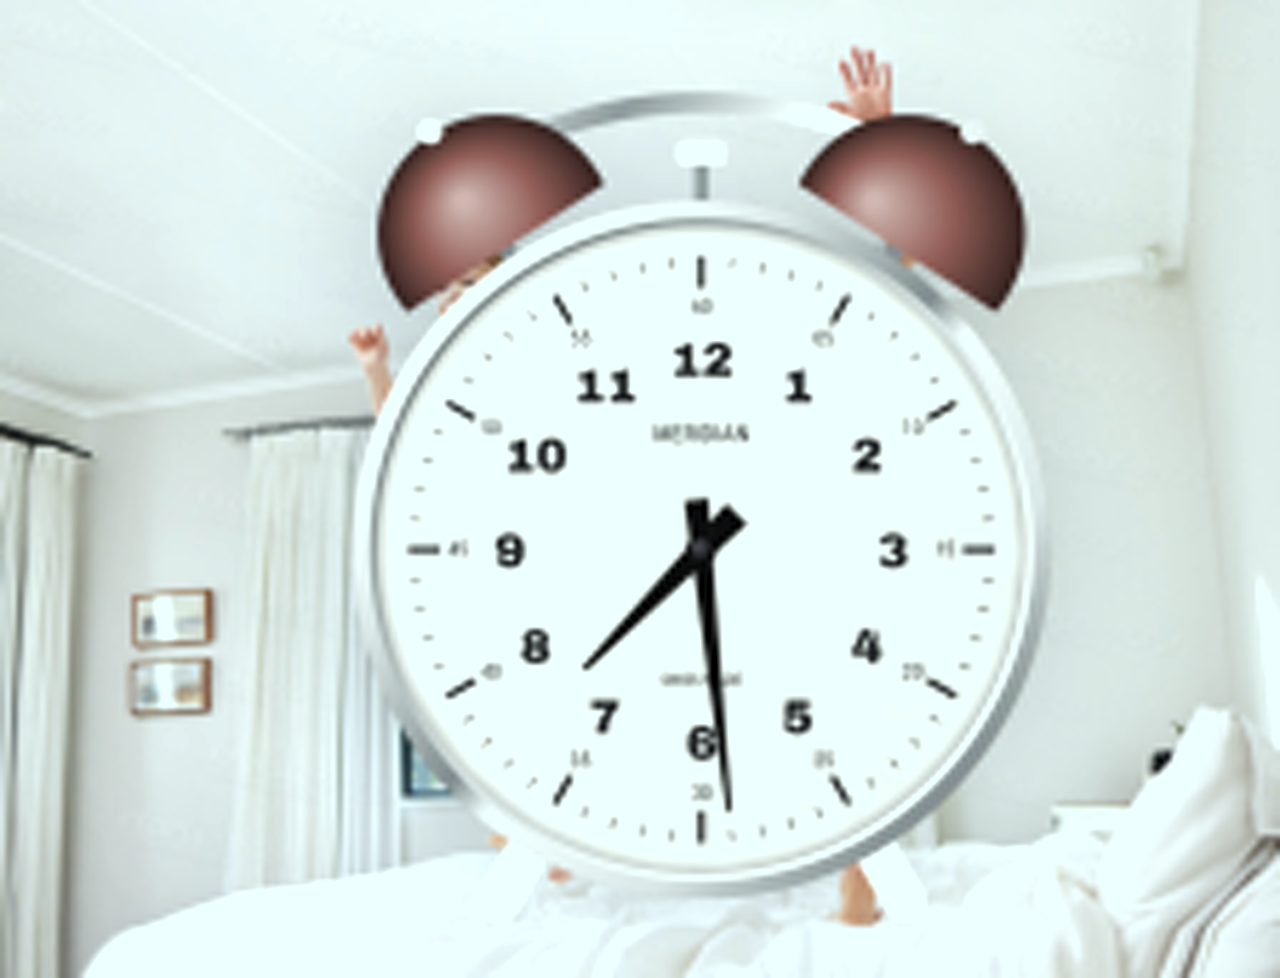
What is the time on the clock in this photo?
7:29
